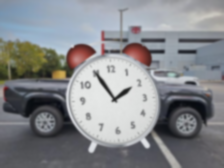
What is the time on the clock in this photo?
1:55
